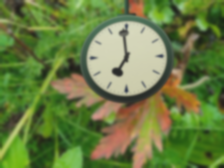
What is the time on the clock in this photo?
6:59
